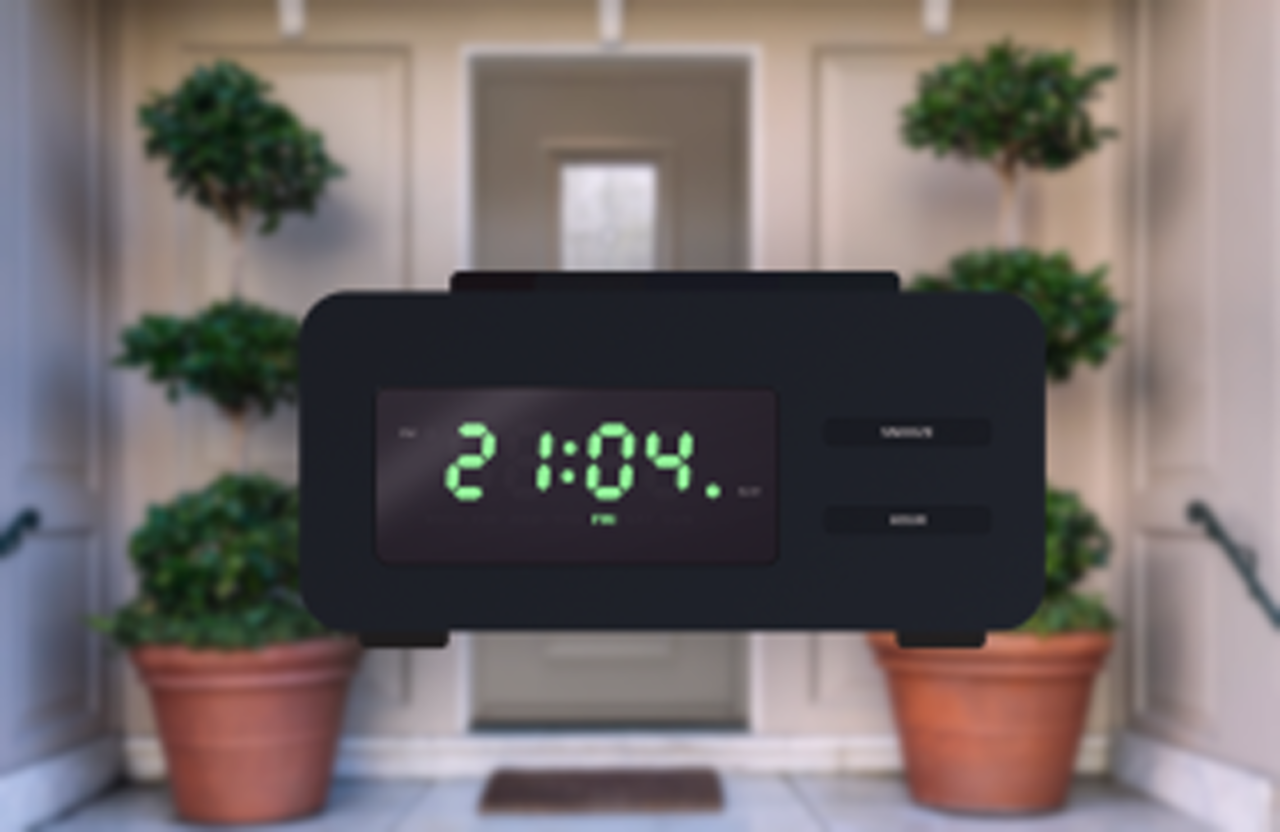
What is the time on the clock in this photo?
21:04
